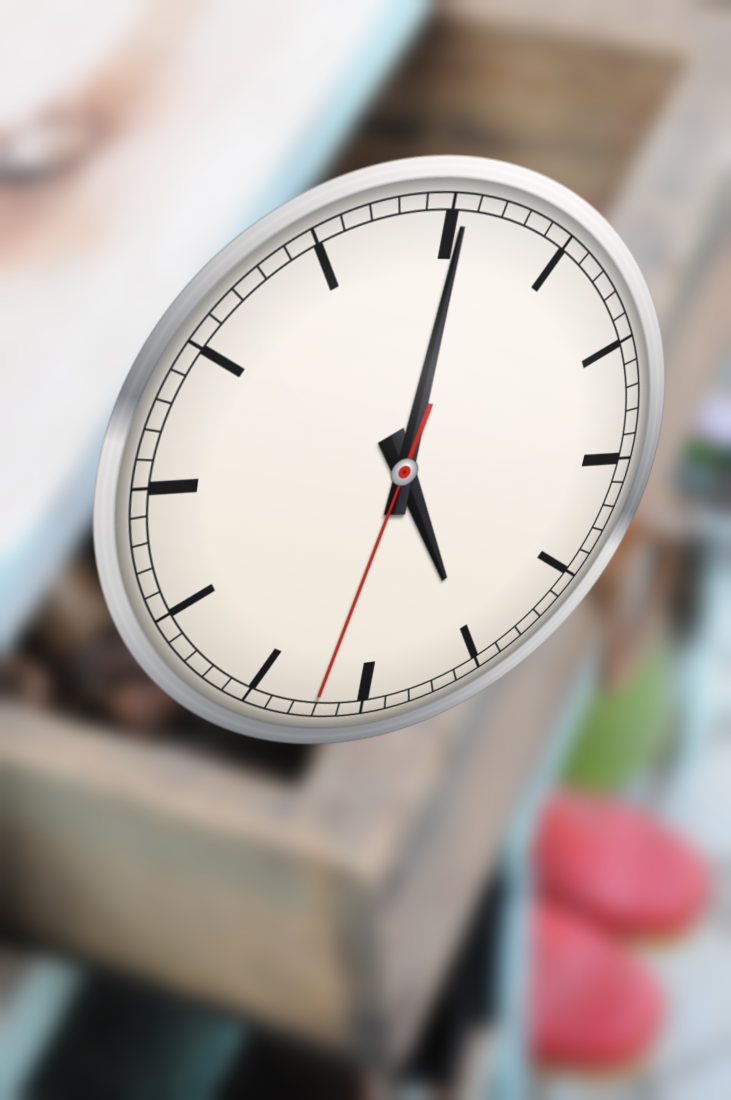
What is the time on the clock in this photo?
5:00:32
